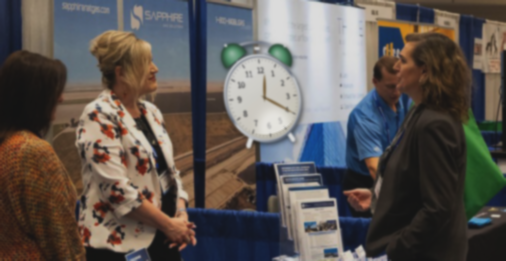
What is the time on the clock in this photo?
12:20
